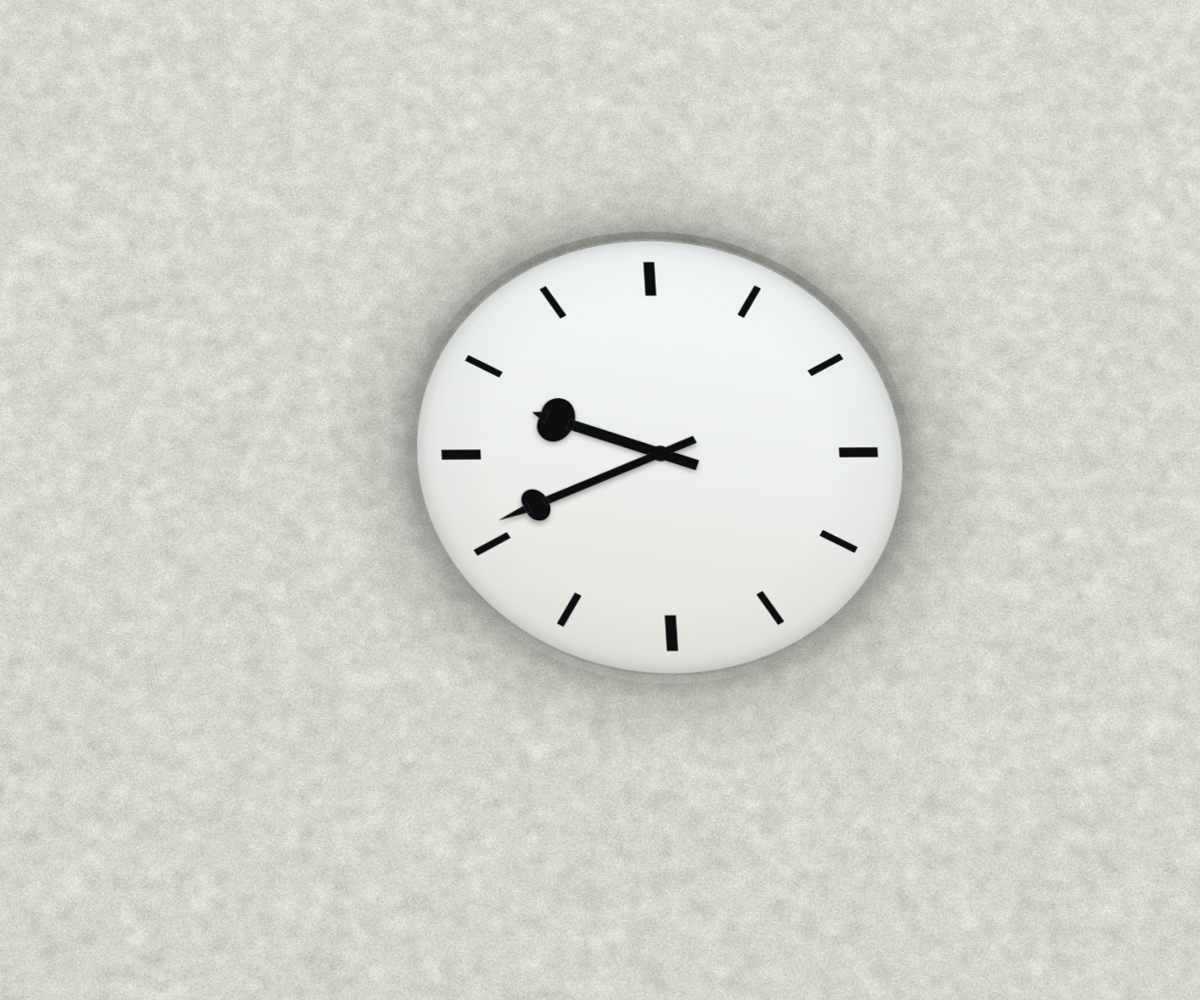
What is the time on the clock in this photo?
9:41
